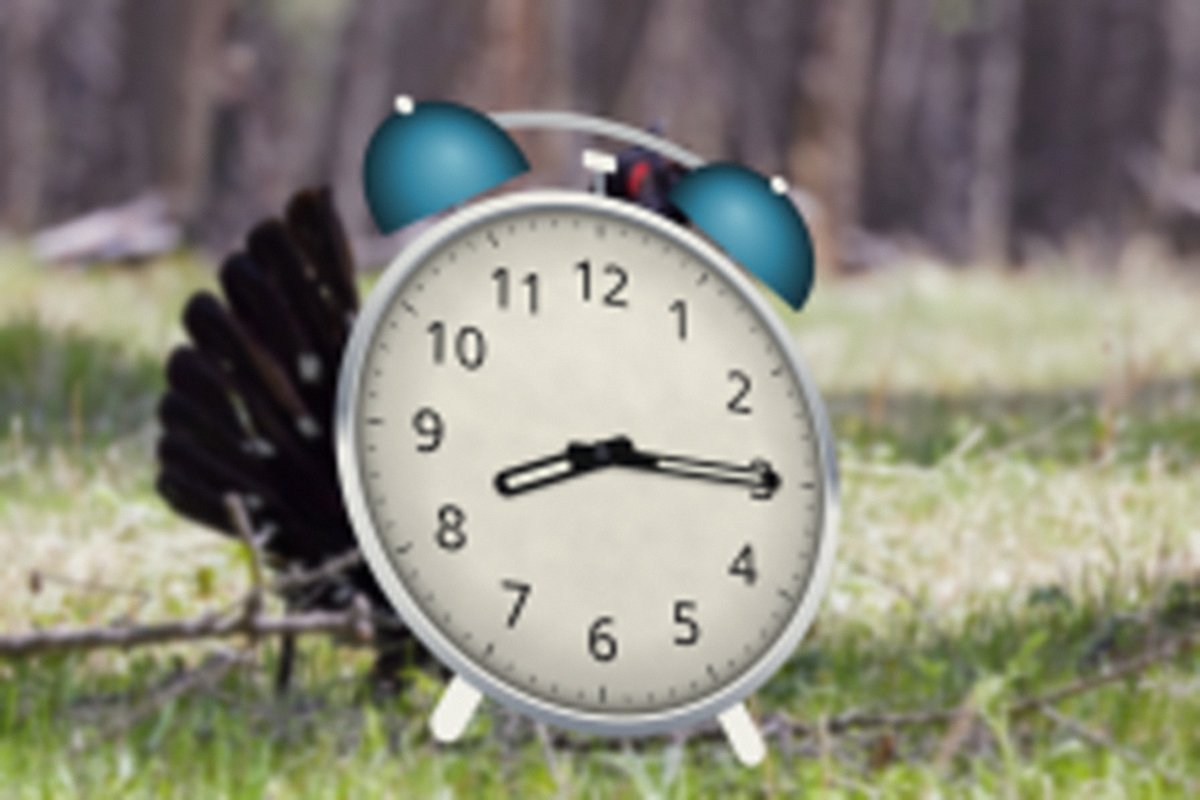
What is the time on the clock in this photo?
8:15
